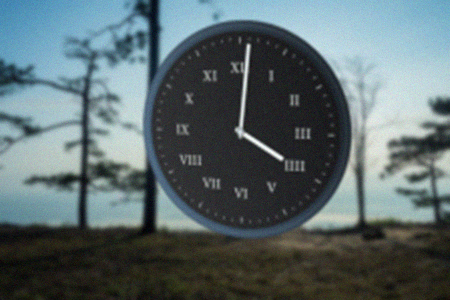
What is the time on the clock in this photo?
4:01
